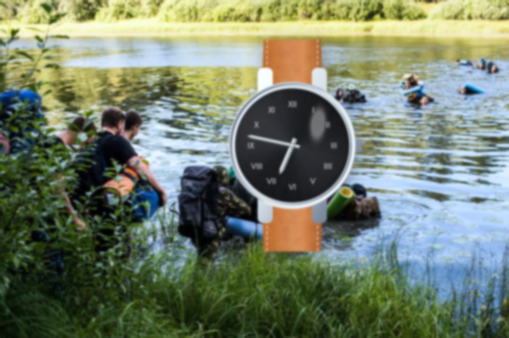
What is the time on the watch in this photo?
6:47
